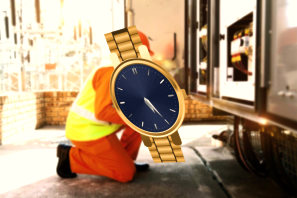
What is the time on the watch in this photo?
5:25
